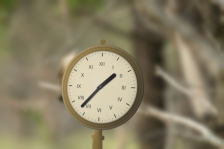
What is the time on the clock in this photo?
1:37
